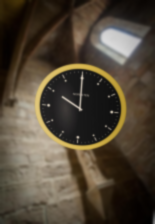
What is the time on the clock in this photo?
10:00
